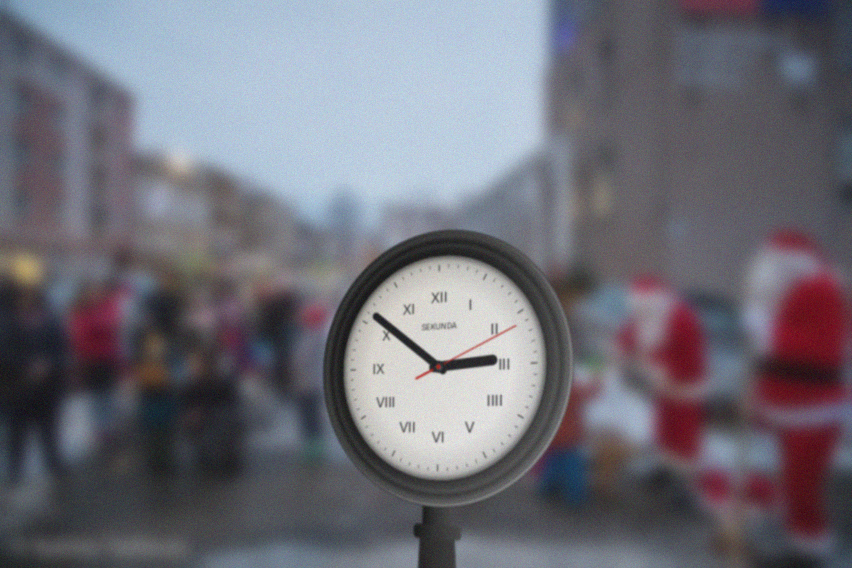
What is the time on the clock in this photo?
2:51:11
